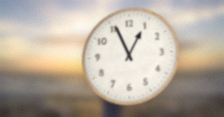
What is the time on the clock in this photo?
12:56
